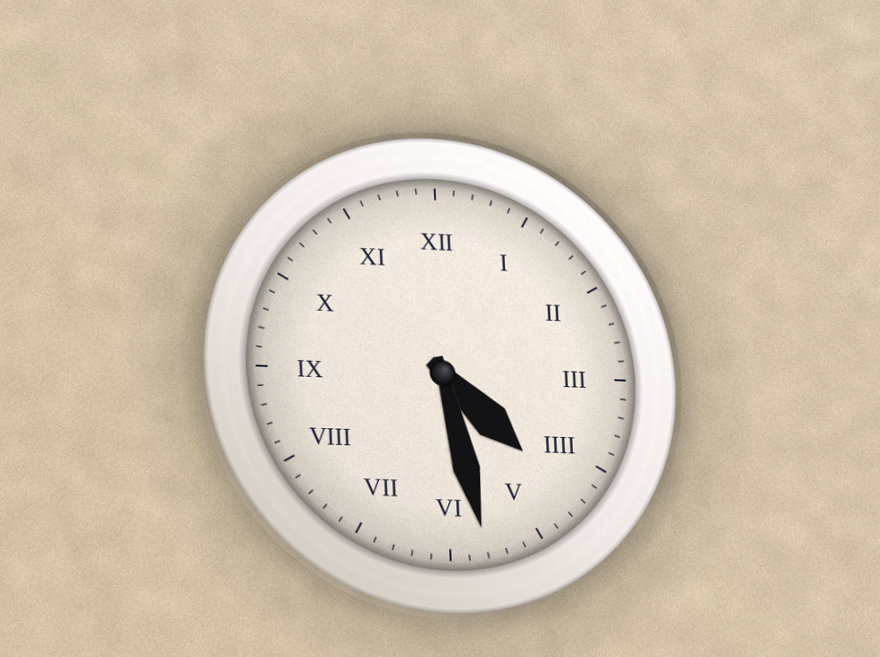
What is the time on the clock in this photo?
4:28
